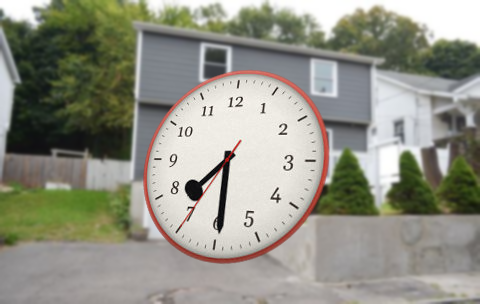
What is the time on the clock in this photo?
7:29:35
